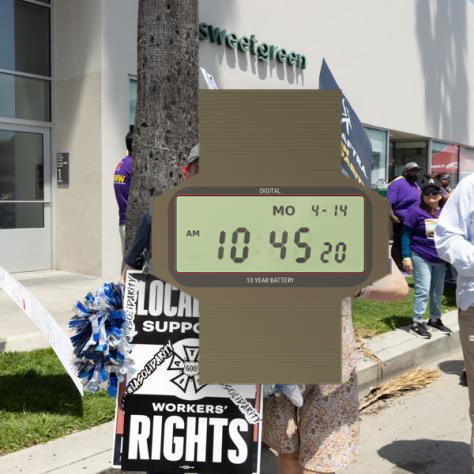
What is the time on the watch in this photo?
10:45:20
